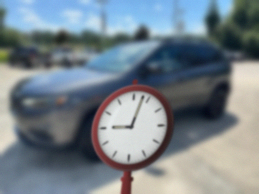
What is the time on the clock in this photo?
9:03
